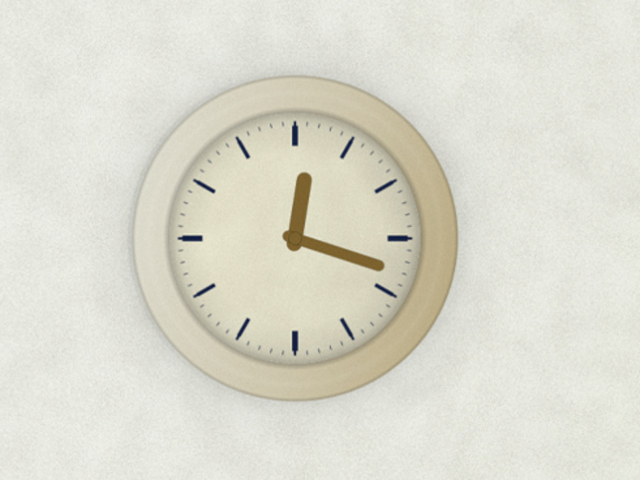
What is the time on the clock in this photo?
12:18
